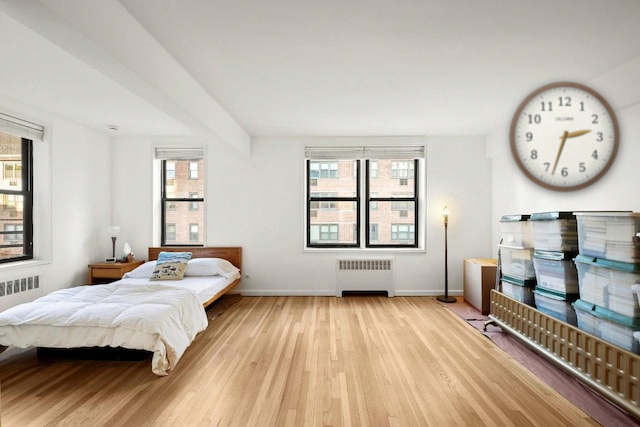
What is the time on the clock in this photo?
2:33
